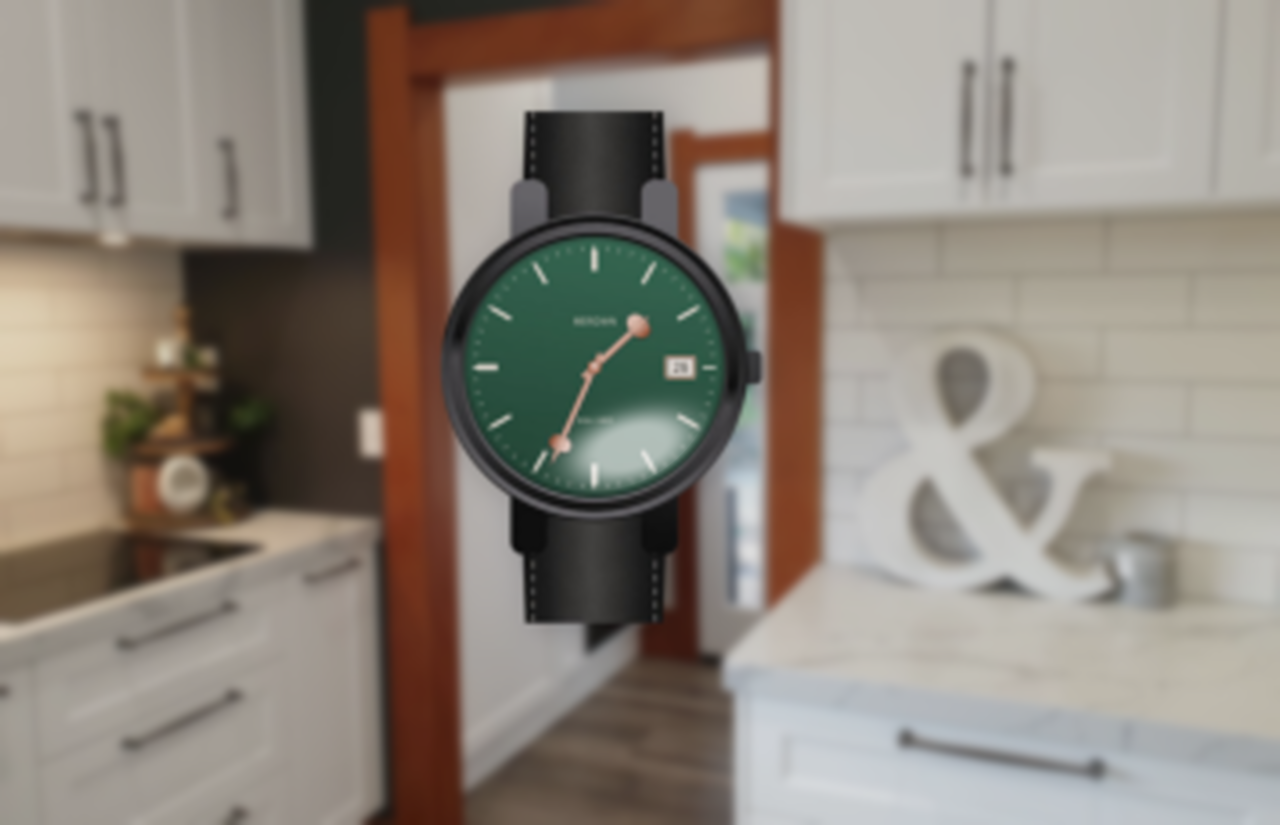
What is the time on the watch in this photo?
1:34
